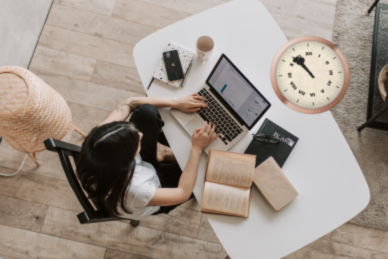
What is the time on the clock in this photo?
10:53
